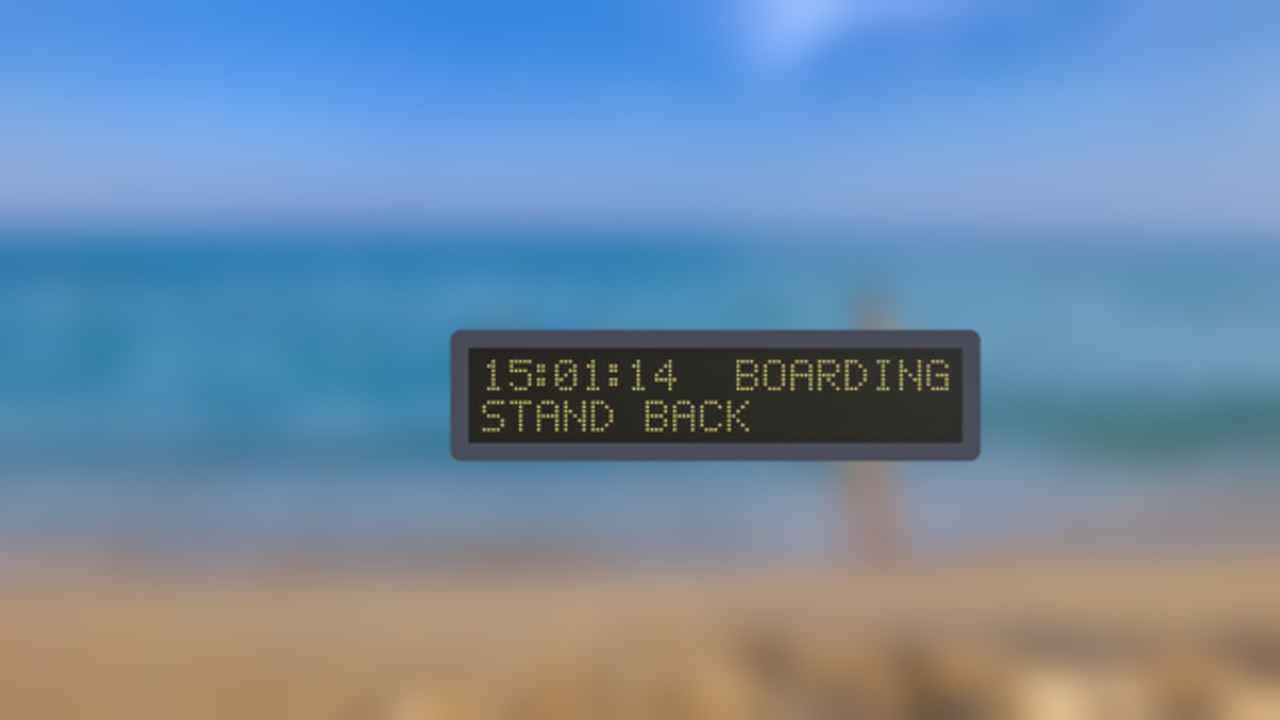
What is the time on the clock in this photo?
15:01:14
